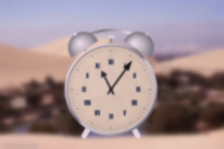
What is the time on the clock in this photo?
11:06
